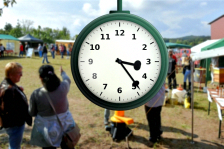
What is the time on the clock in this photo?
3:24
